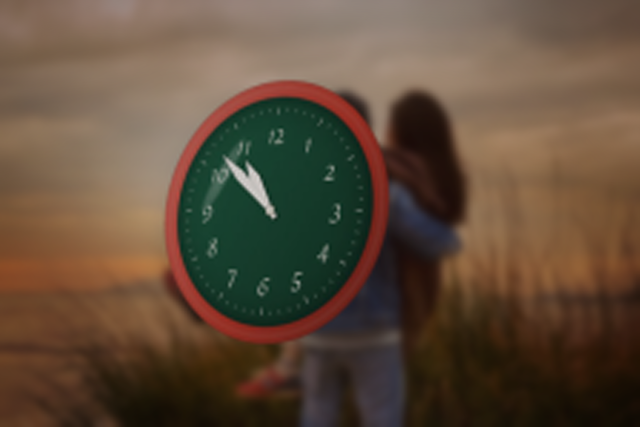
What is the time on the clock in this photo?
10:52
